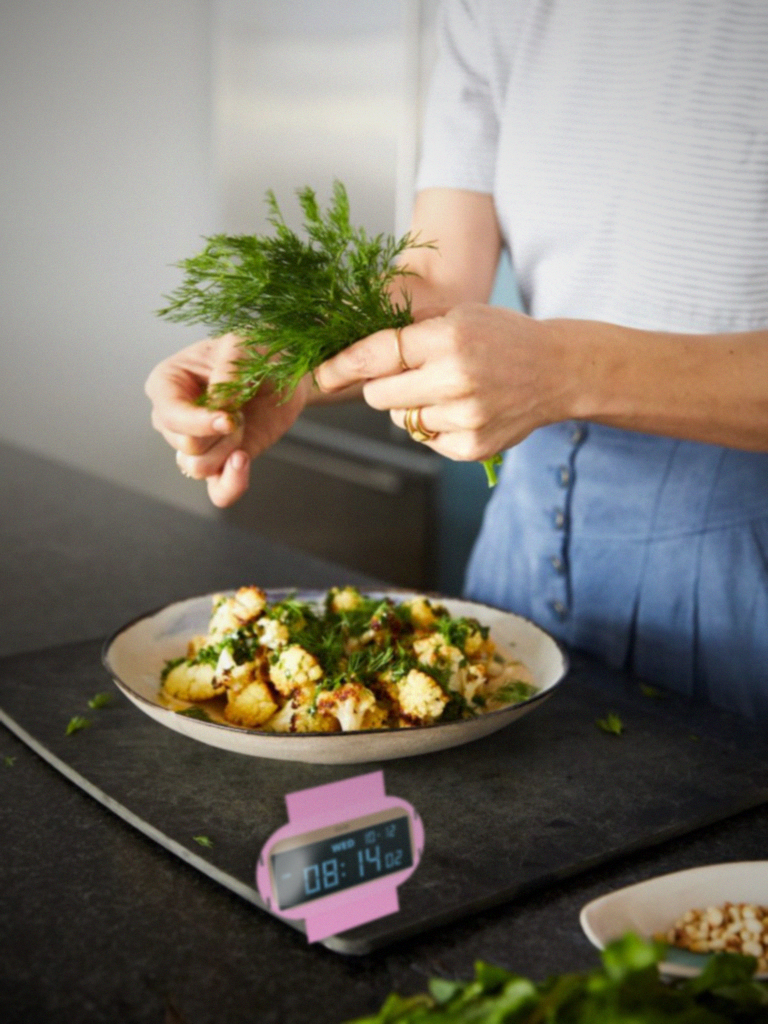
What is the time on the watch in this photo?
8:14:02
